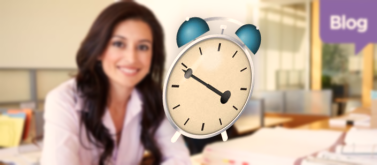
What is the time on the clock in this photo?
3:49
